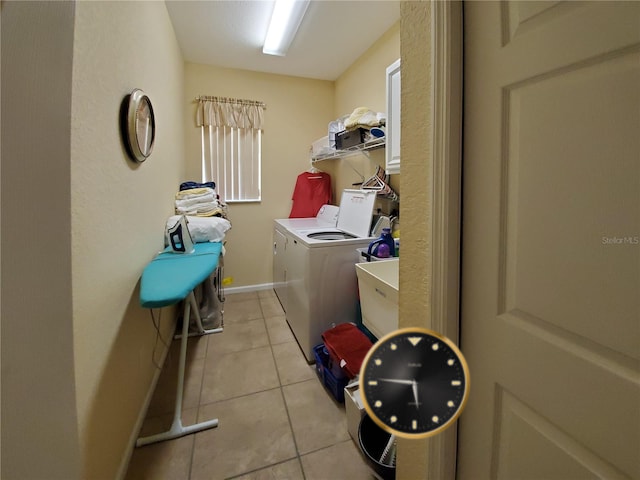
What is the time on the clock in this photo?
5:46
